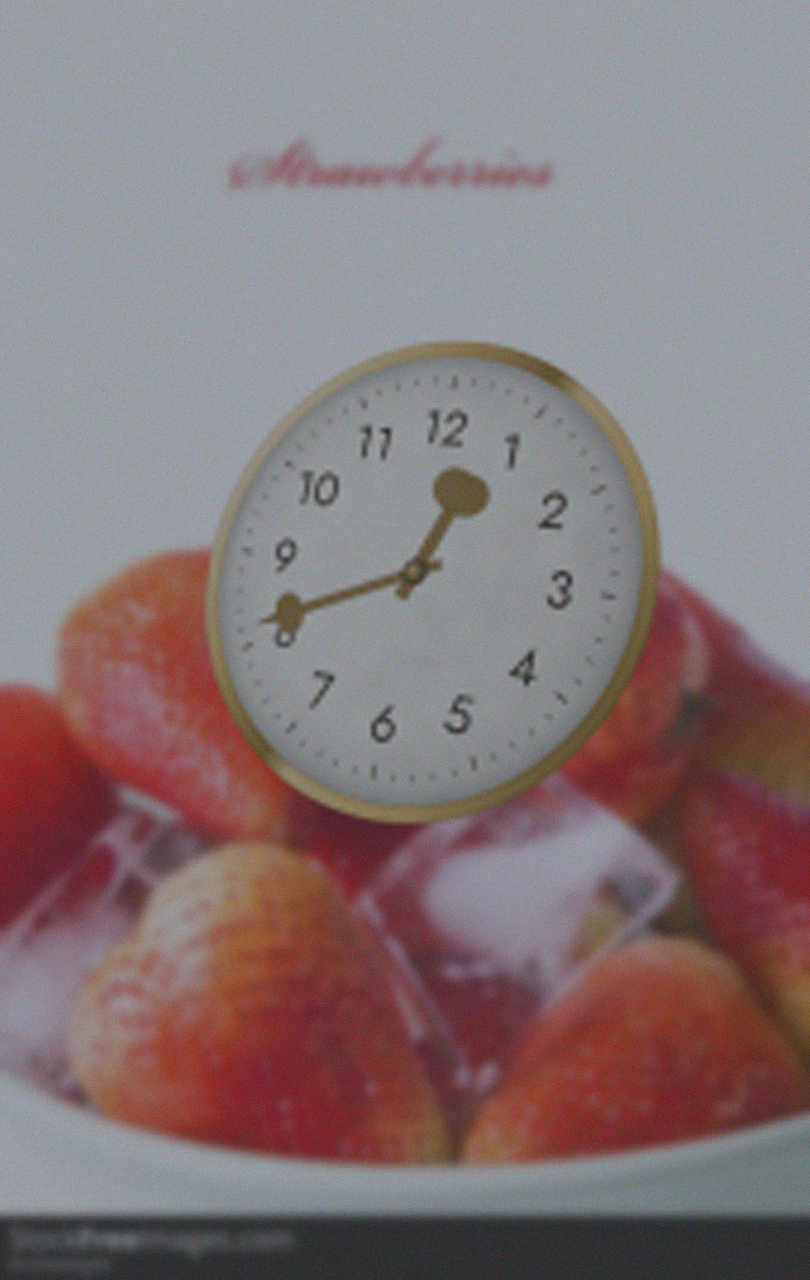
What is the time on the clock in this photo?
12:41
